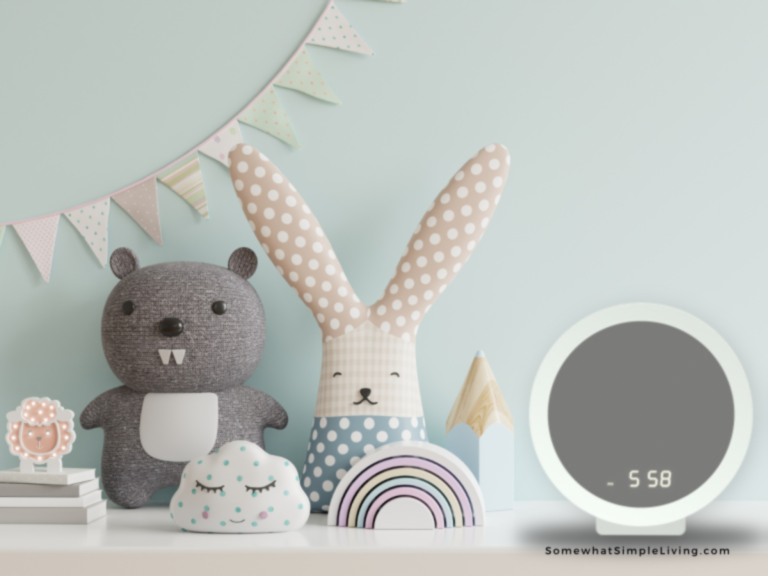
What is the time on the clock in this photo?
5:58
